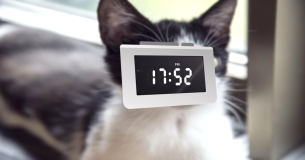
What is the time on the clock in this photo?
17:52
